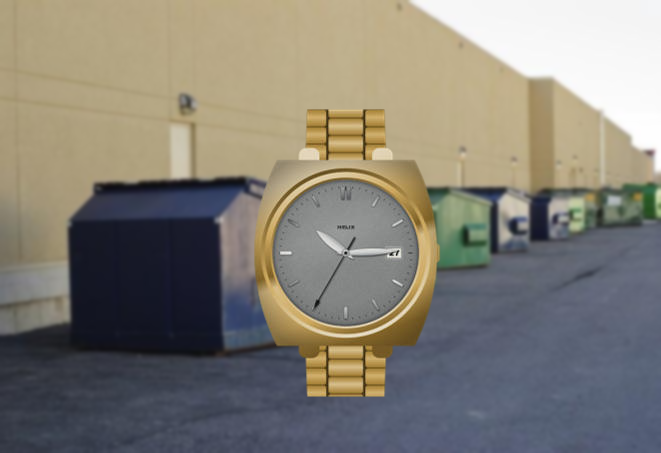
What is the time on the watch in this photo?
10:14:35
